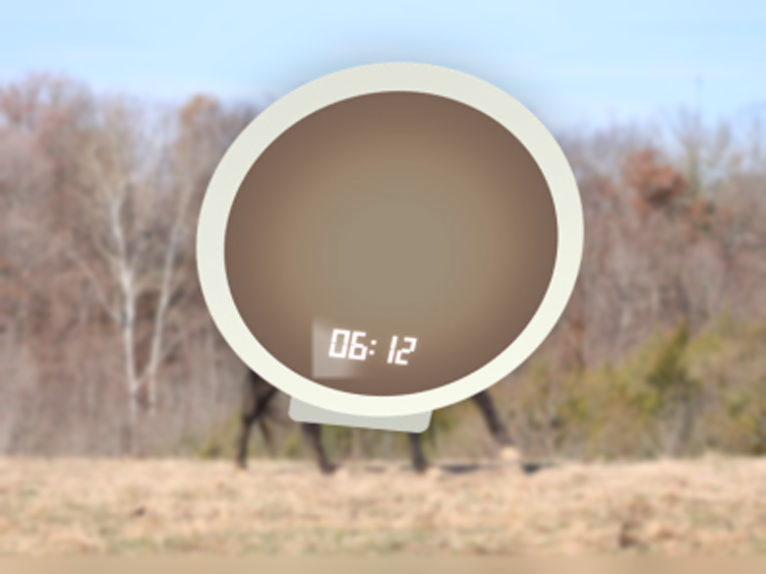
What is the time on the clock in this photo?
6:12
